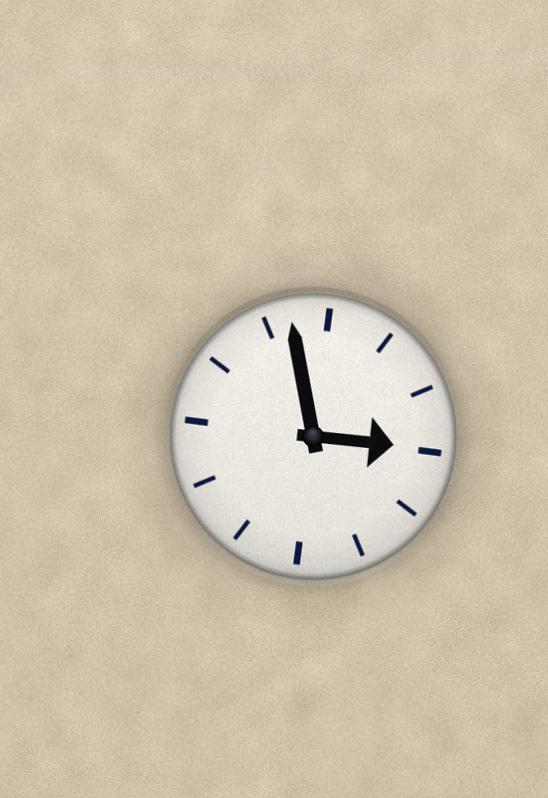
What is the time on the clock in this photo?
2:57
